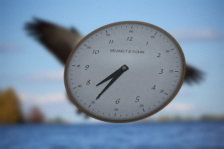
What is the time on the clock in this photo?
7:35
